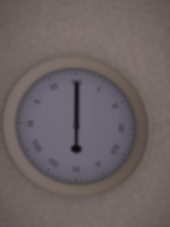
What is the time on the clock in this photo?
6:00
